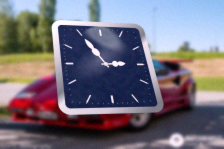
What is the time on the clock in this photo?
2:55
